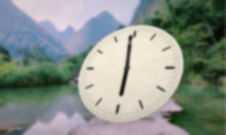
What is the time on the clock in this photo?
5:59
